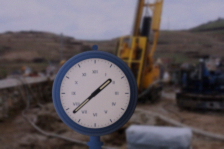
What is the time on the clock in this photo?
1:38
